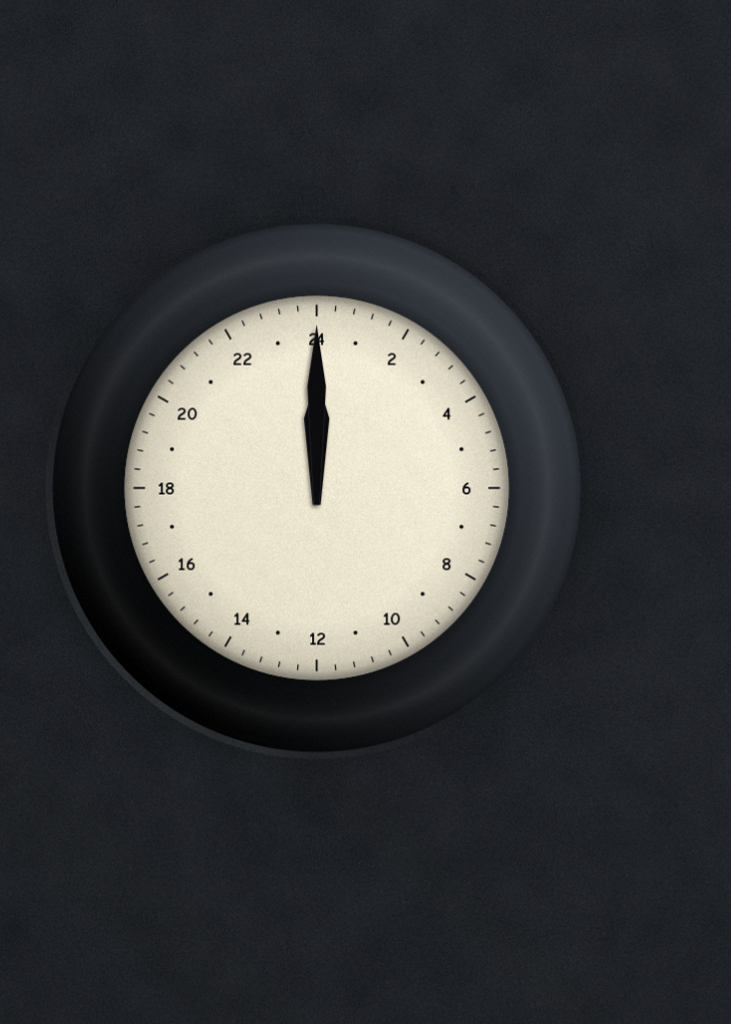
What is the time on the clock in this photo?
0:00
